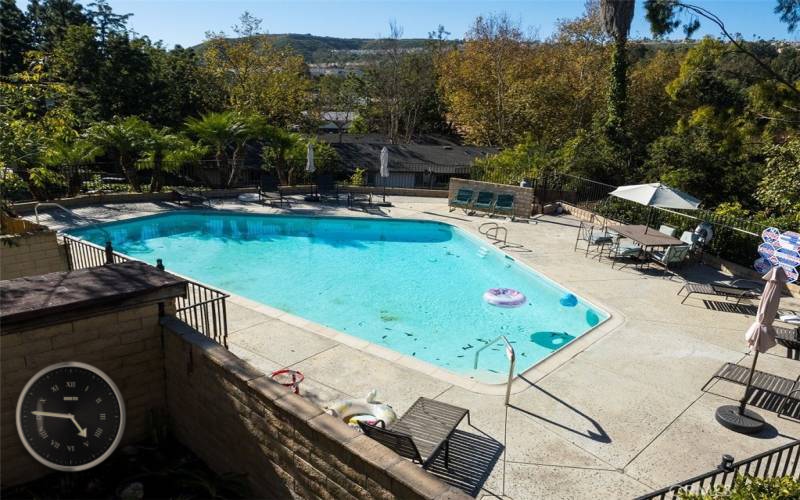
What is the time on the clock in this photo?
4:46
